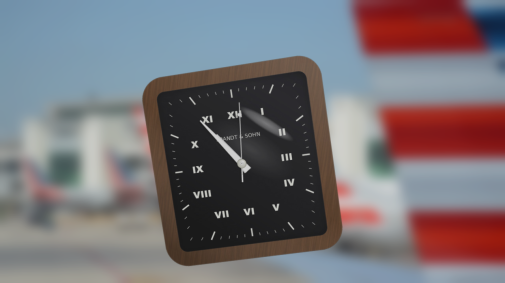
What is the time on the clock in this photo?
10:54:01
